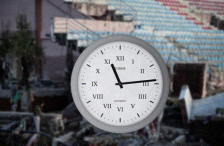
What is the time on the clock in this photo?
11:14
